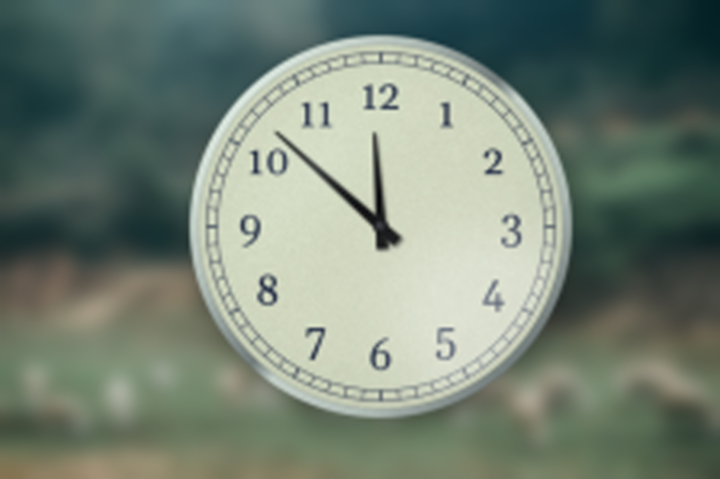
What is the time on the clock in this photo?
11:52
